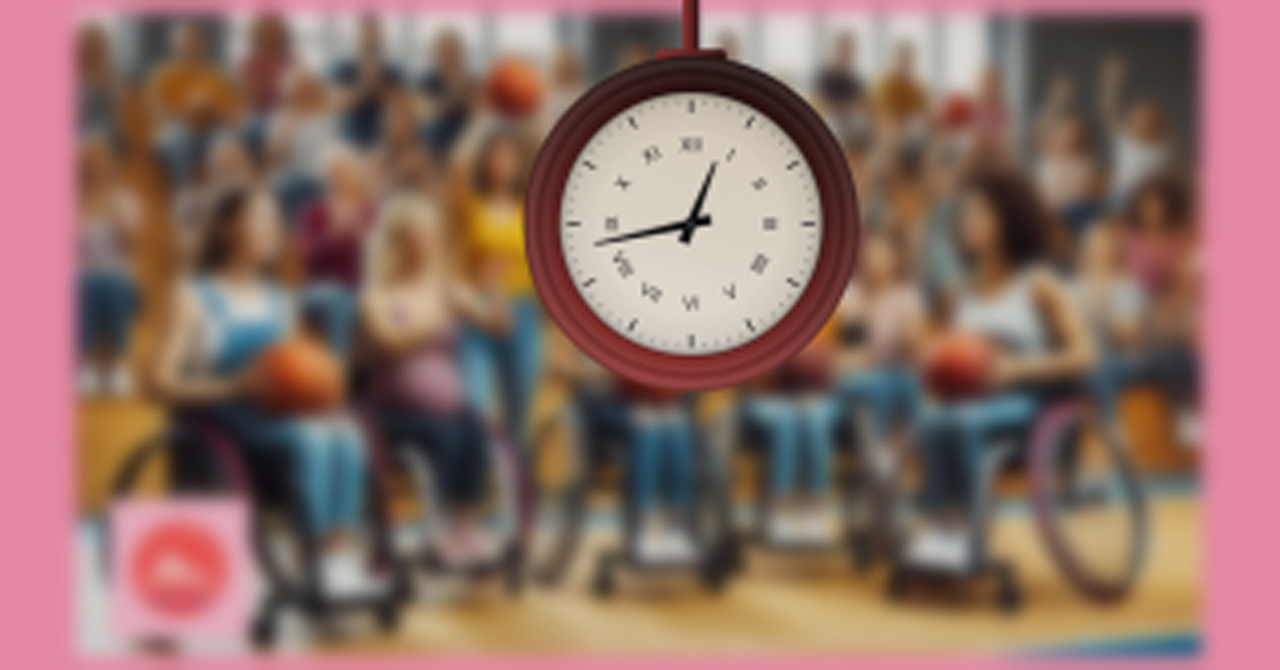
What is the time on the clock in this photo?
12:43
